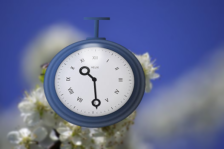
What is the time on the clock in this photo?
10:29
